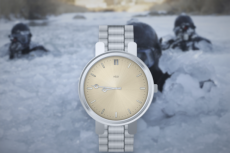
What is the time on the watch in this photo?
8:46
